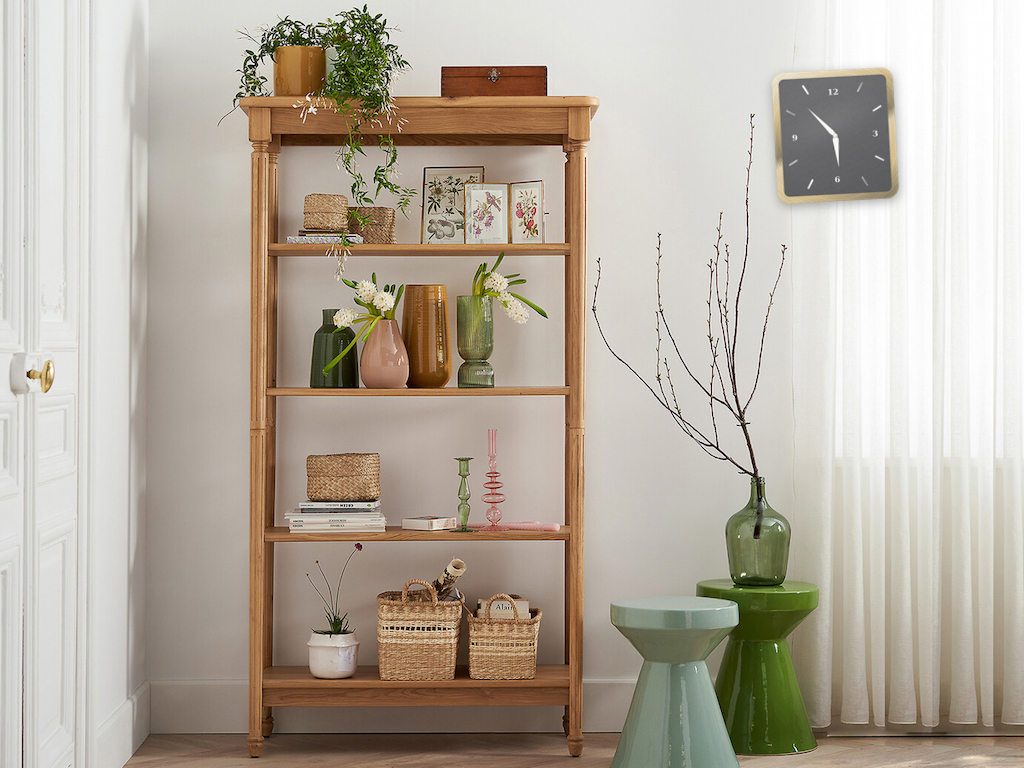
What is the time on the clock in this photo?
5:53
